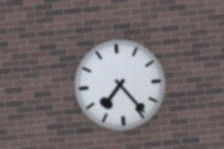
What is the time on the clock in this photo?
7:24
